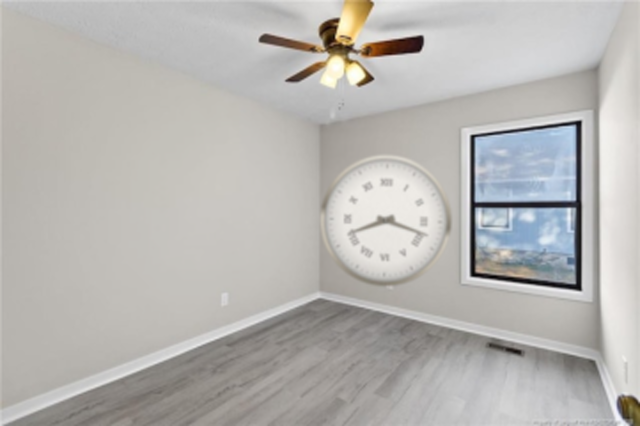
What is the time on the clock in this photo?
8:18
